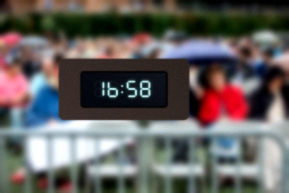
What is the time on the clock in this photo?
16:58
